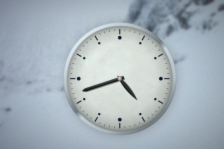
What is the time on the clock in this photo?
4:42
